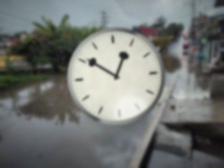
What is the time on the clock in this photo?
12:51
